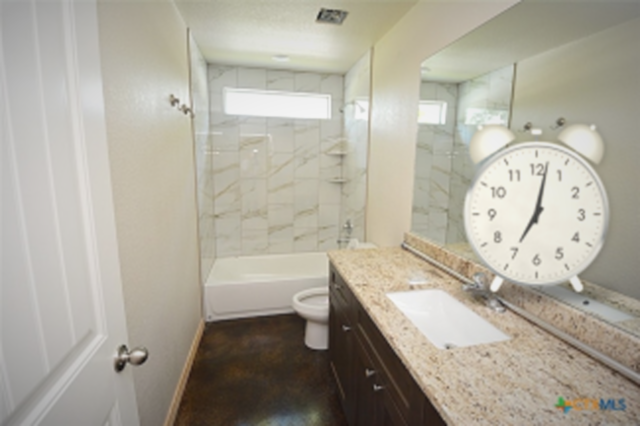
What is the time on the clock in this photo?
7:02
